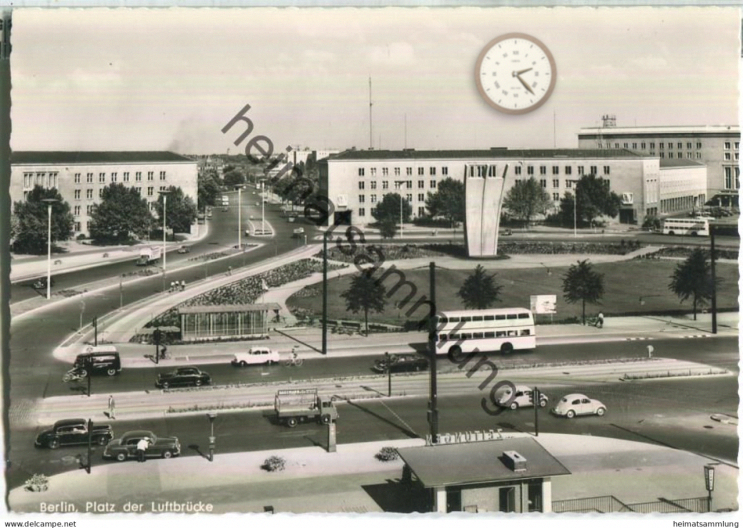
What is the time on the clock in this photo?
2:23
